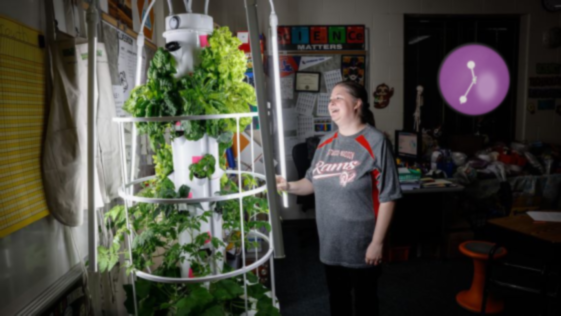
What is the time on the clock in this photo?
11:35
